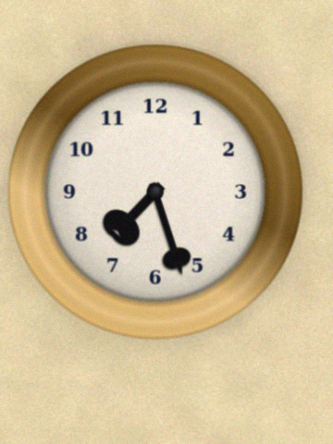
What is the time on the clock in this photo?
7:27
